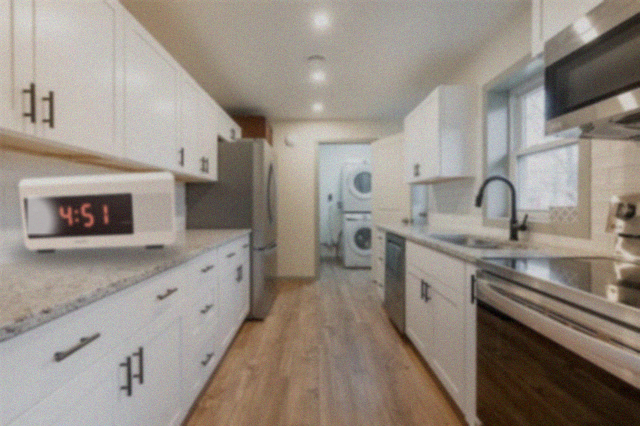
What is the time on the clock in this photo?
4:51
